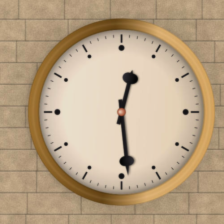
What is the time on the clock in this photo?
12:29
